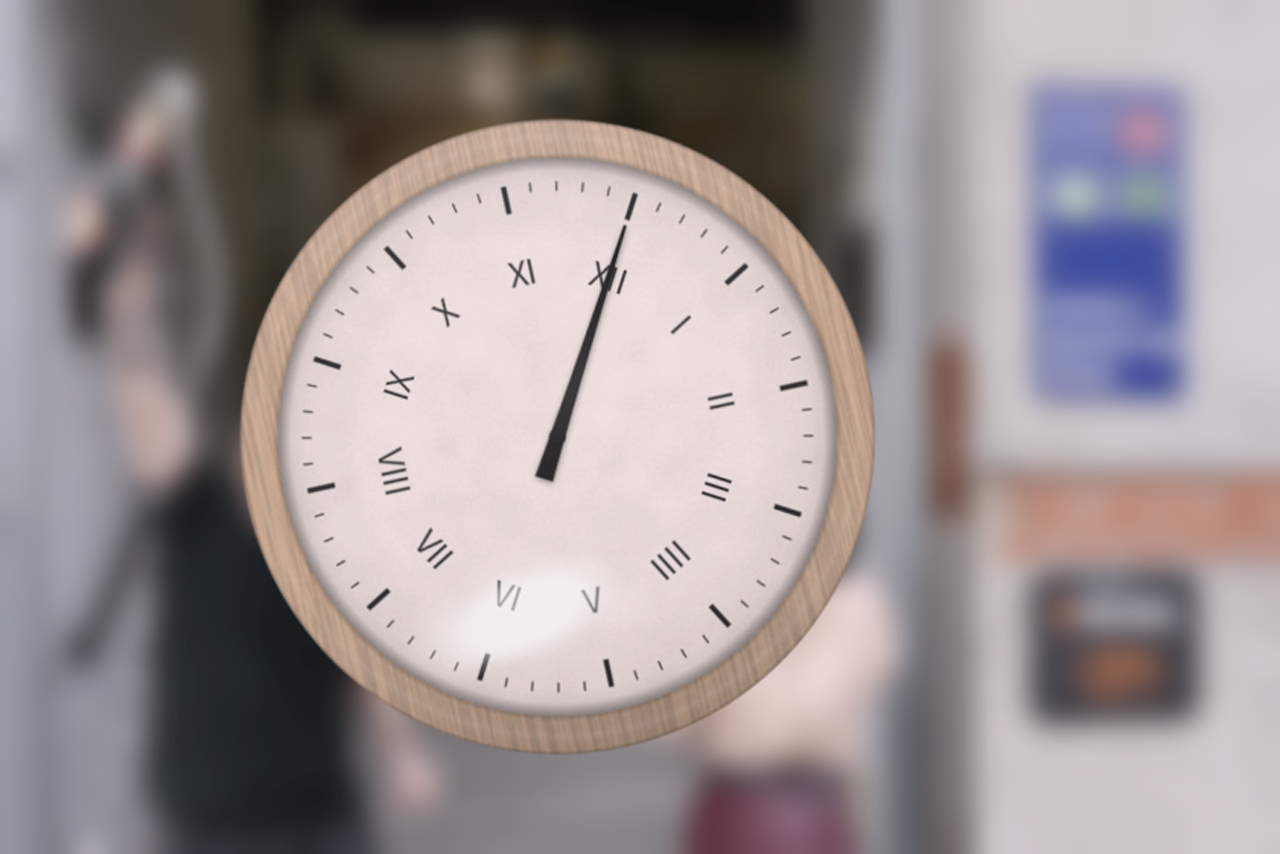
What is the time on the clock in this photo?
12:00
